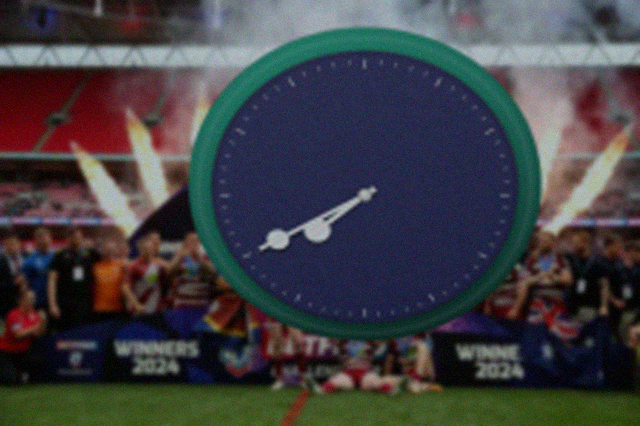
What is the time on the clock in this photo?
7:40
